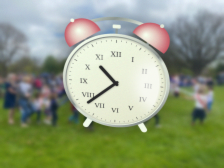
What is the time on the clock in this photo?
10:38
